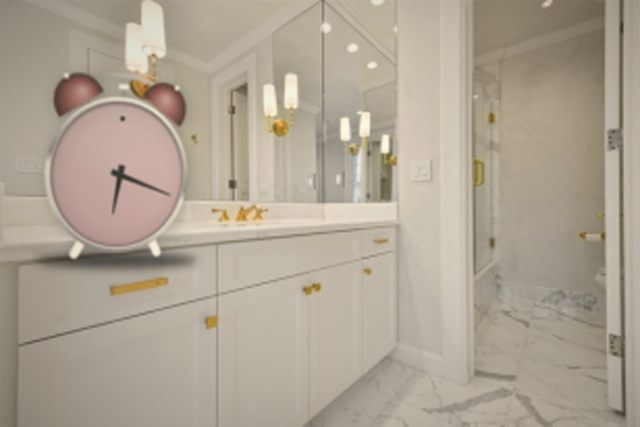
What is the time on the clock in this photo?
6:18
